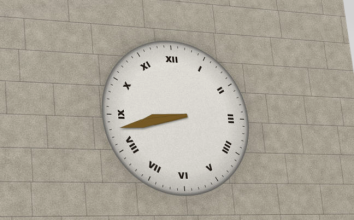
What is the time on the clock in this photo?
8:43
